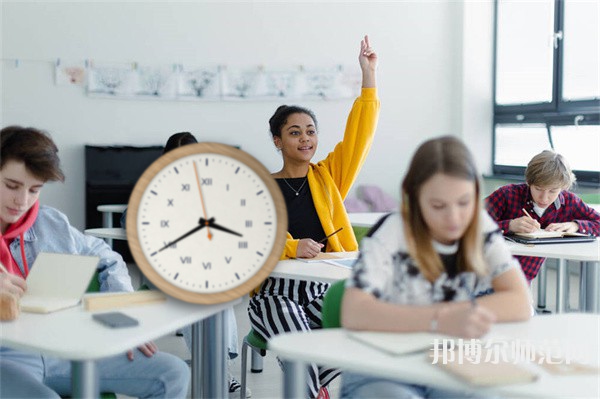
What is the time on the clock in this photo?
3:39:58
